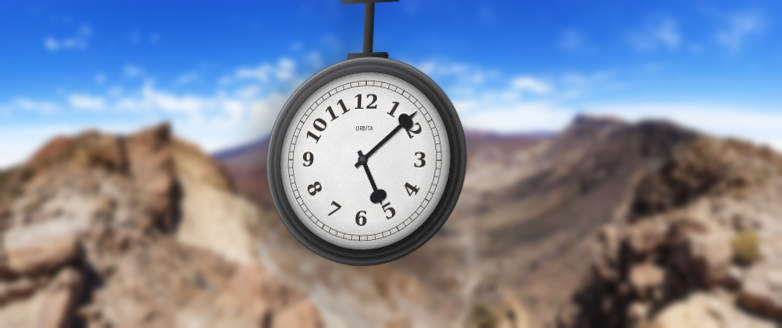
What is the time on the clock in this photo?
5:08
